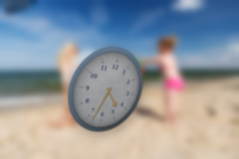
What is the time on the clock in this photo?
4:33
